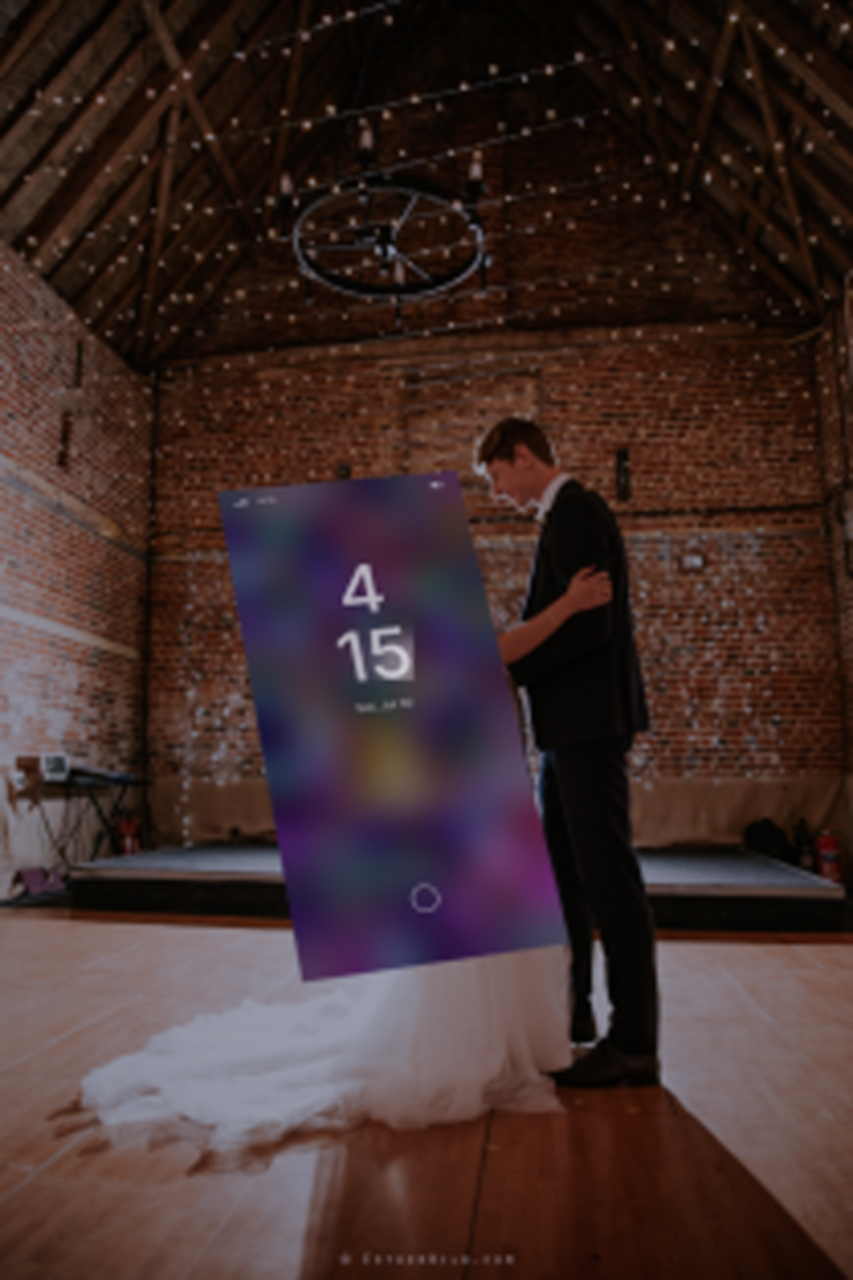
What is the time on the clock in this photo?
4:15
